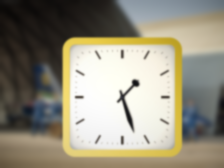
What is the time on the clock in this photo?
1:27
